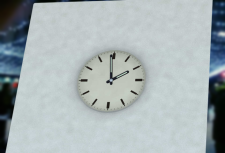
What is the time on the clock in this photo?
1:59
